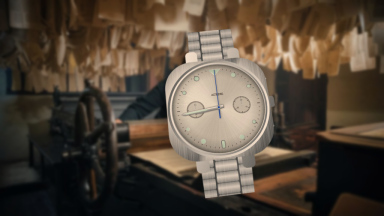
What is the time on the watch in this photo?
8:44
